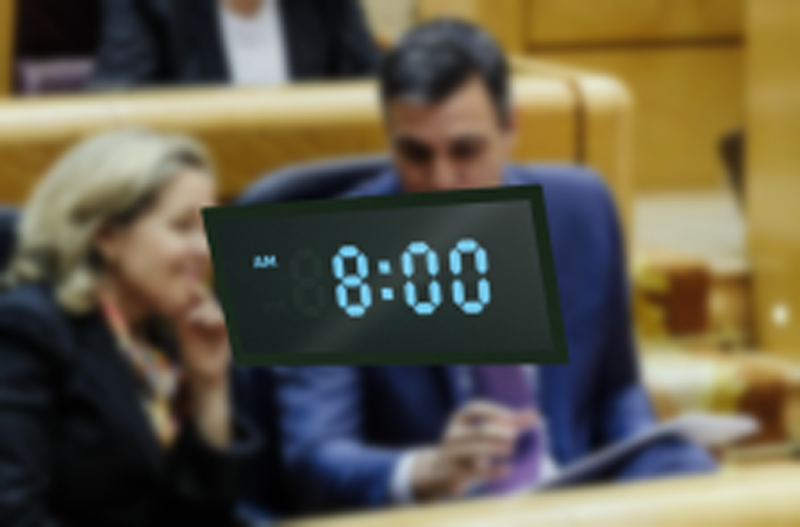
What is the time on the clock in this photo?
8:00
